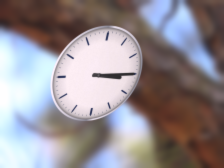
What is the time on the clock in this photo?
3:15
